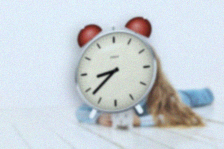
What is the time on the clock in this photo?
8:38
